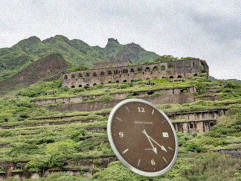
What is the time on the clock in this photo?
5:22
